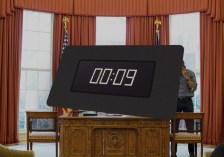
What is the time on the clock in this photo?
0:09
